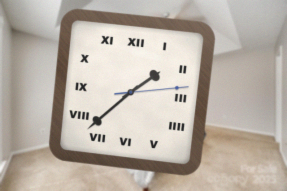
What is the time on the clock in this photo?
1:37:13
